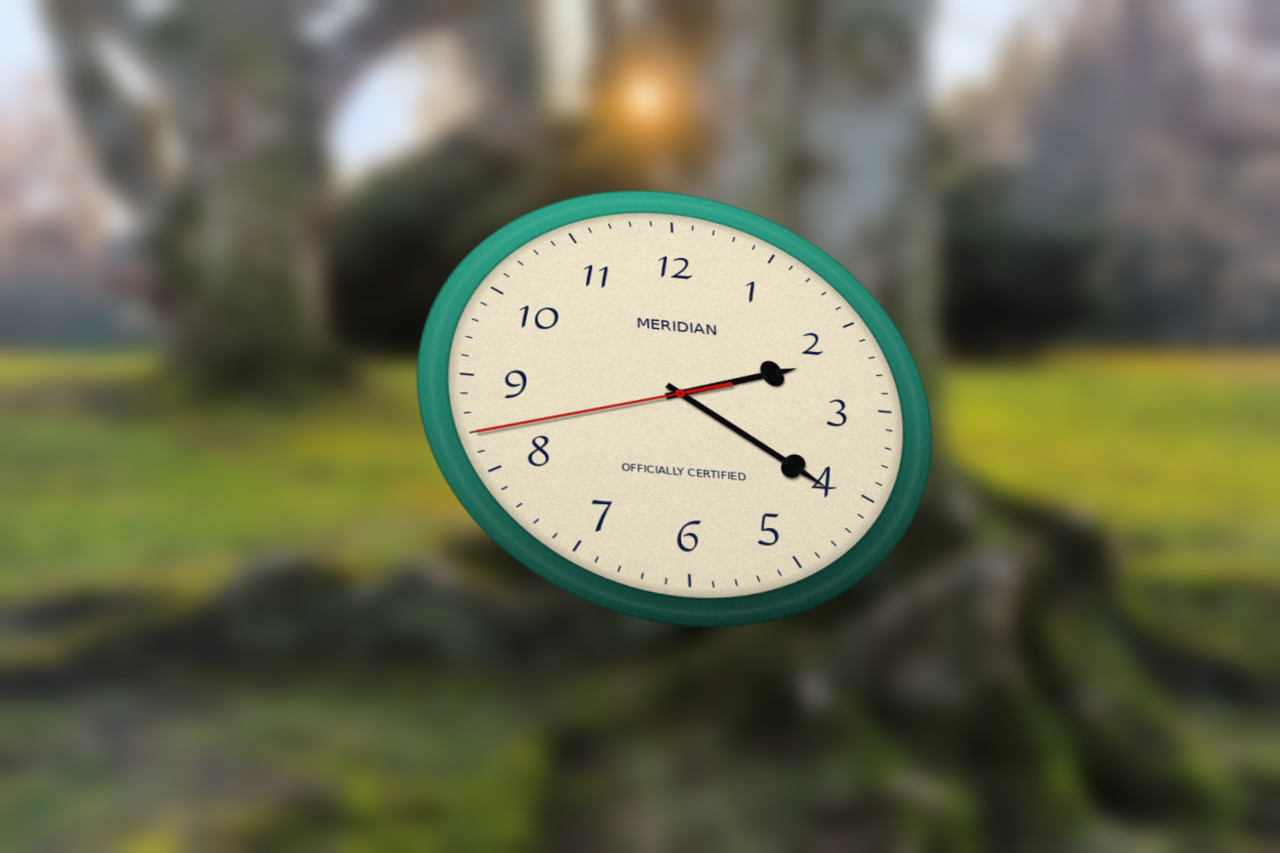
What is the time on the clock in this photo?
2:20:42
